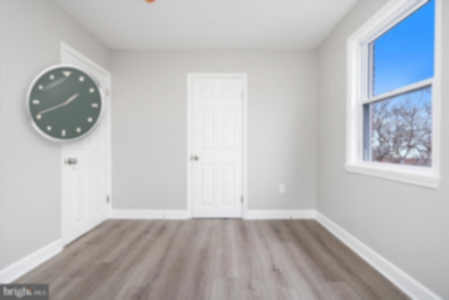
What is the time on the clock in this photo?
1:41
